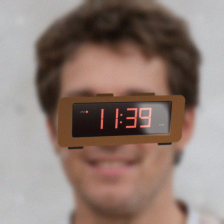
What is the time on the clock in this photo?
11:39
